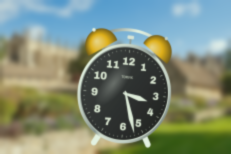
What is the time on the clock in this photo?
3:27
